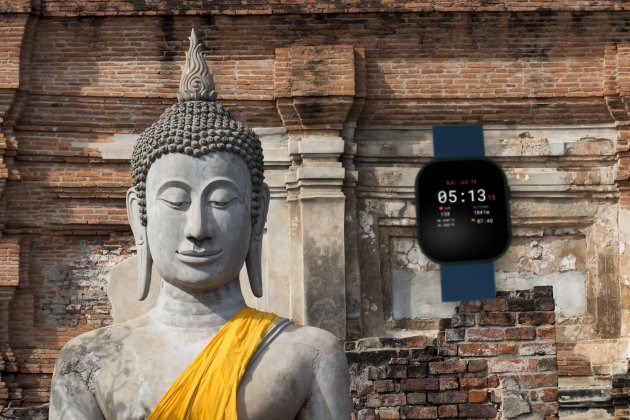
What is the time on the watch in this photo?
5:13
